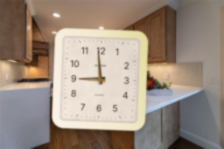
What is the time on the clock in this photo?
8:59
